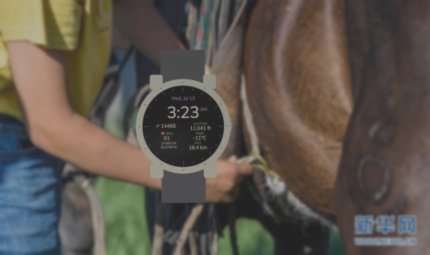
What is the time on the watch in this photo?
3:23
